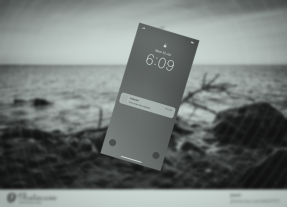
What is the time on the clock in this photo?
6:09
